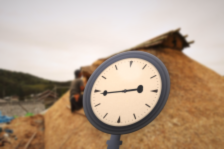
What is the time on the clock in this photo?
2:44
